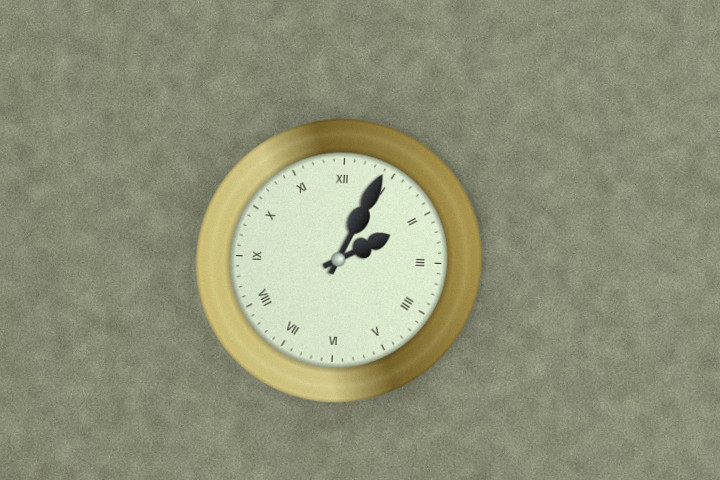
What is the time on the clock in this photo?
2:04
